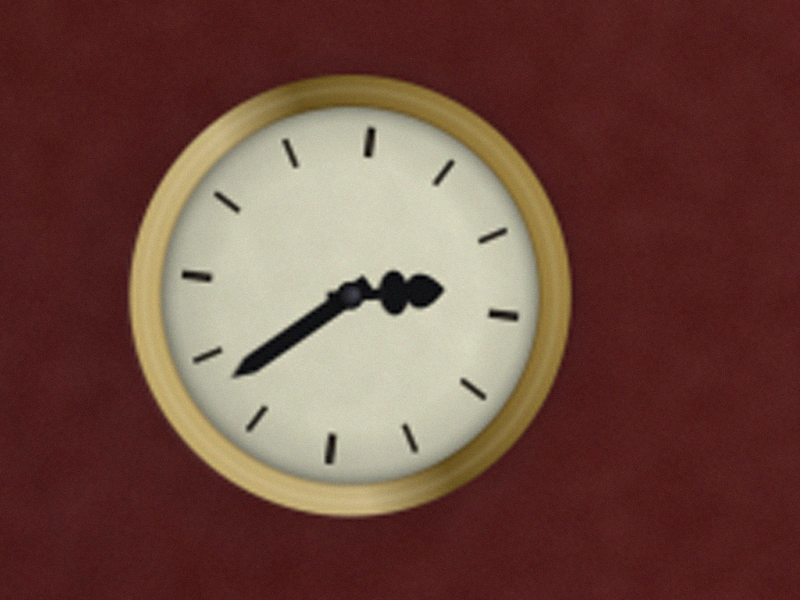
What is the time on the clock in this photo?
2:38
